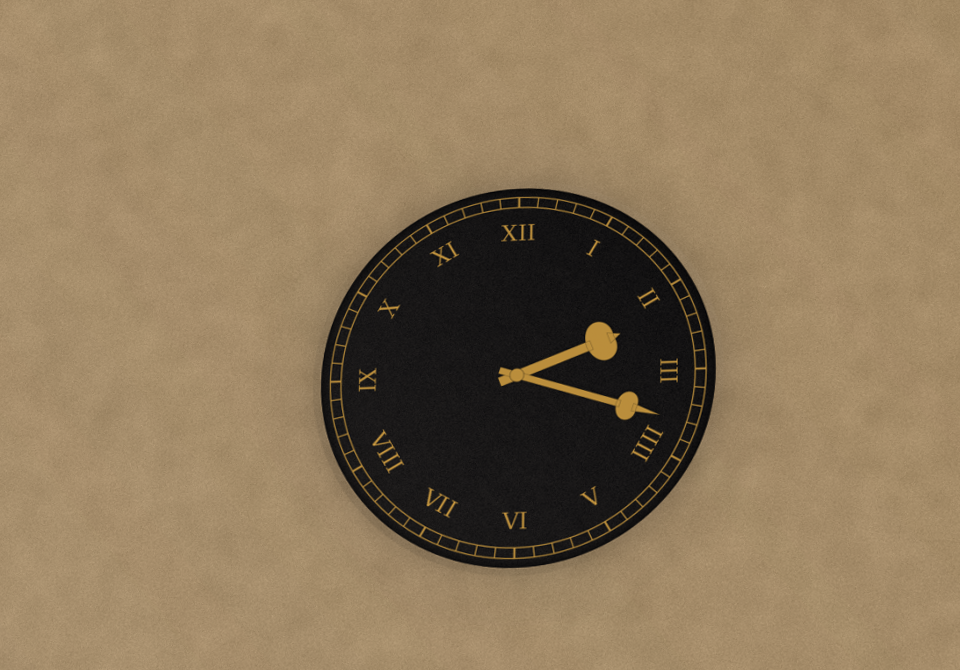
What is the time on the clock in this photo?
2:18
